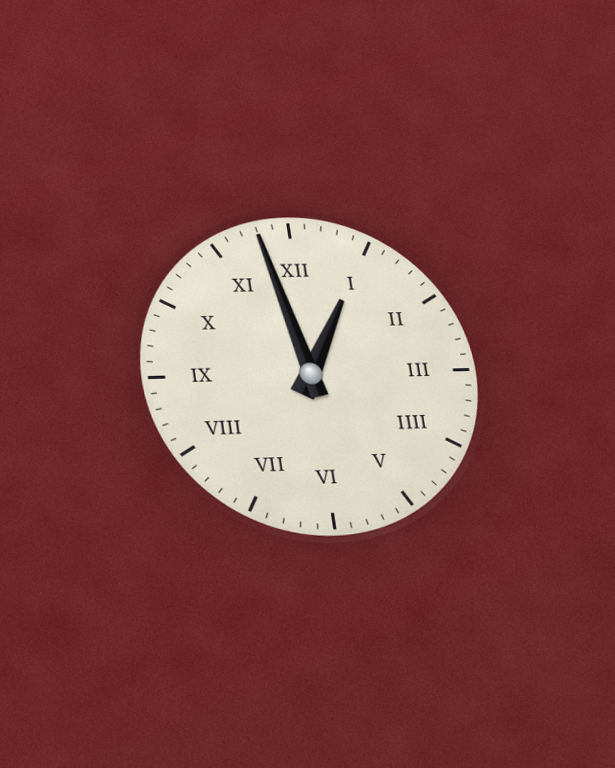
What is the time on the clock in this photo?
12:58
